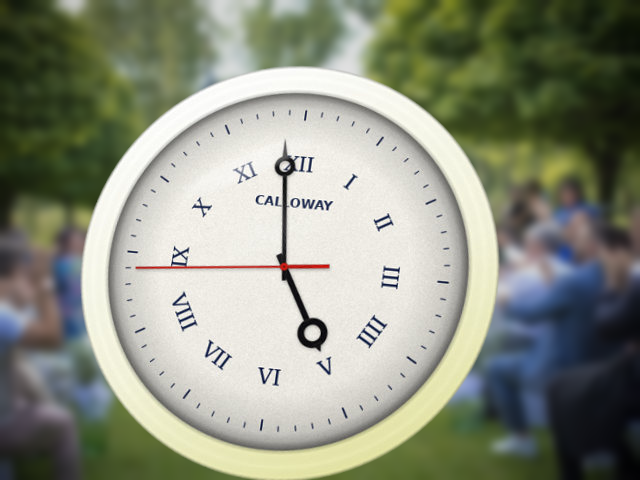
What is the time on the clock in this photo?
4:58:44
